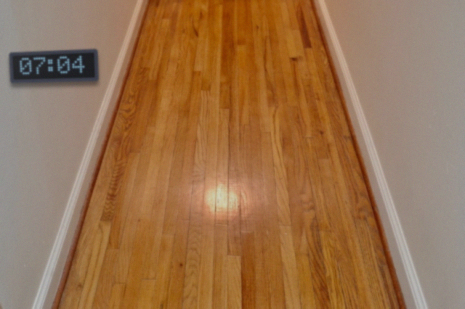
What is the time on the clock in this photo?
7:04
